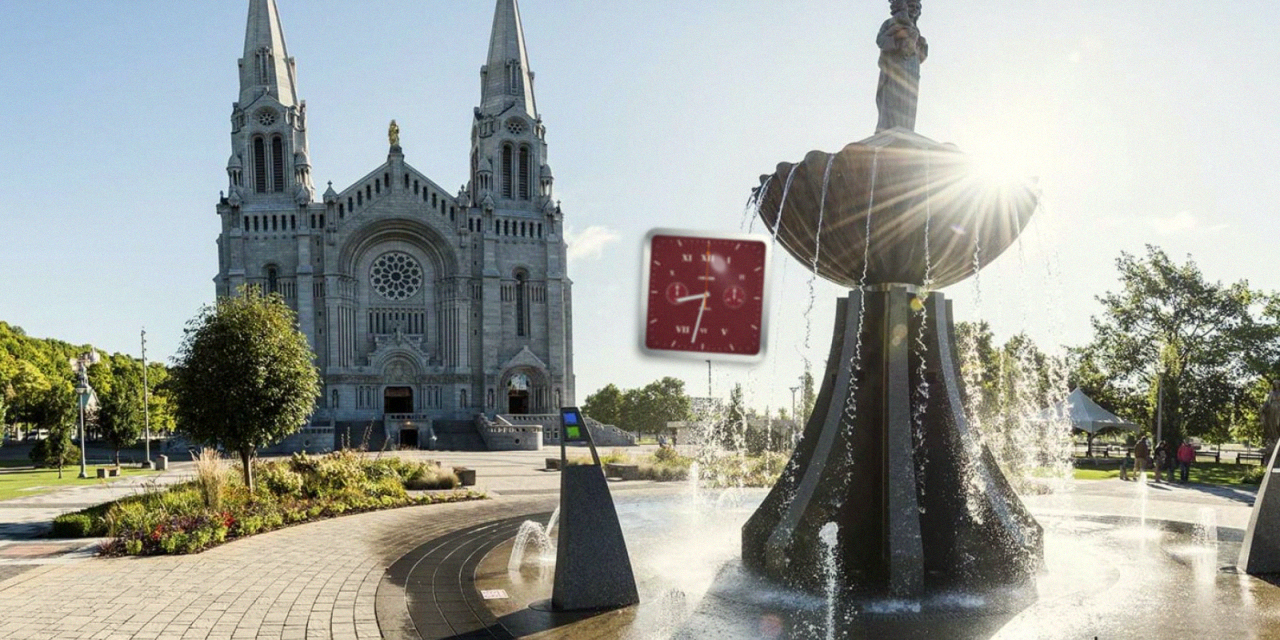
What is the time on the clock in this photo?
8:32
